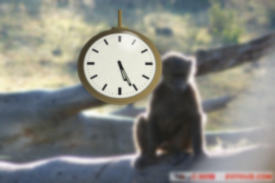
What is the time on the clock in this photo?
5:26
